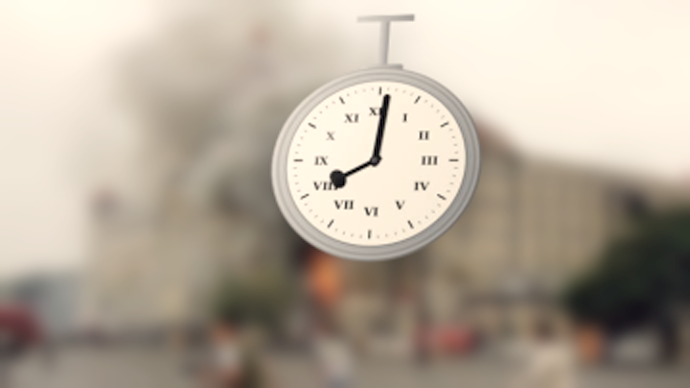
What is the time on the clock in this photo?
8:01
